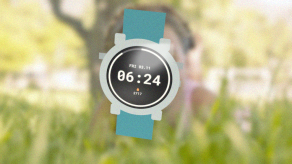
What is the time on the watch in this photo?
6:24
